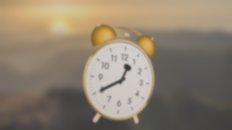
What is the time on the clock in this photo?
12:40
